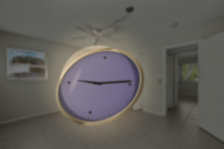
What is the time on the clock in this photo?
9:14
